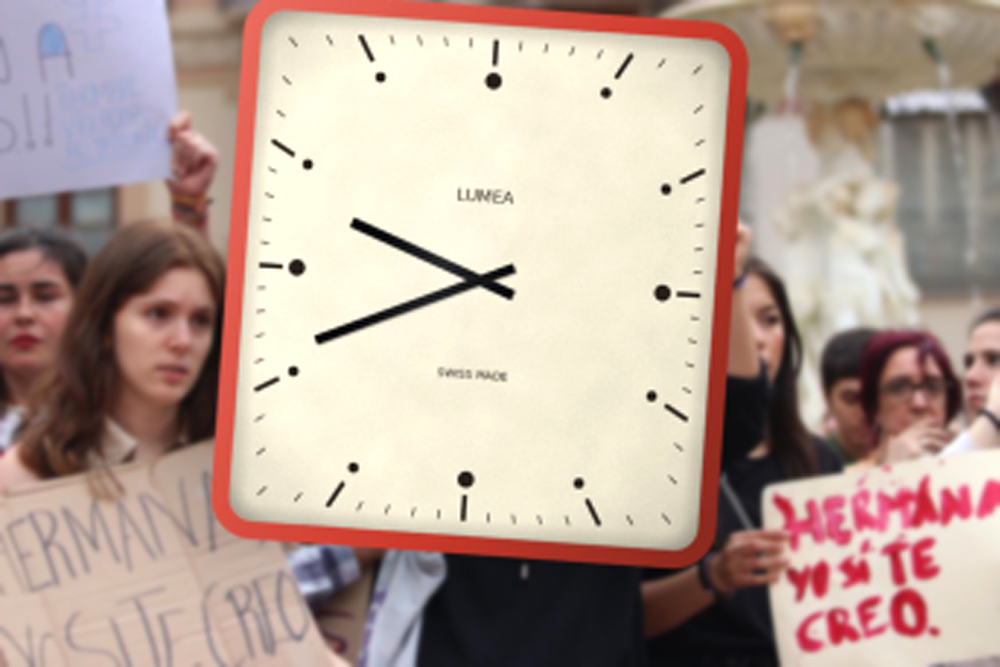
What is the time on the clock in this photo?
9:41
